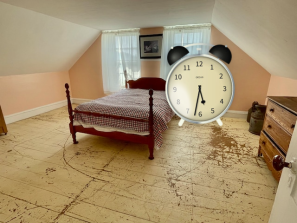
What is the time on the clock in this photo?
5:32
